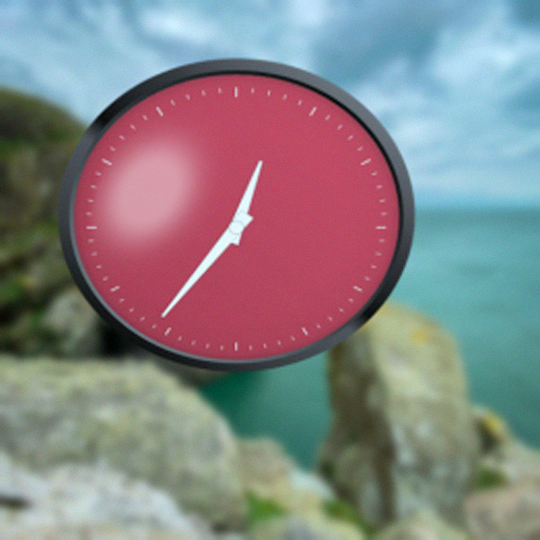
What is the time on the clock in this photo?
12:36
